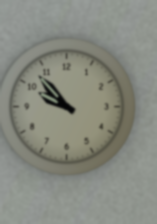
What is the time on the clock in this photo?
9:53
